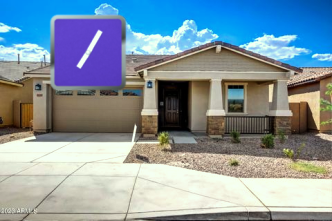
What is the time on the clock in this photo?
7:05
